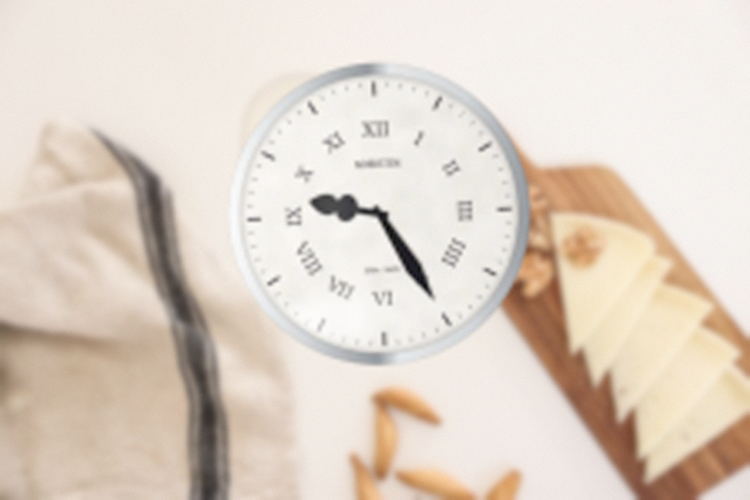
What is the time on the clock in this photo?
9:25
